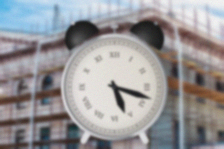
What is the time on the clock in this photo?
5:18
